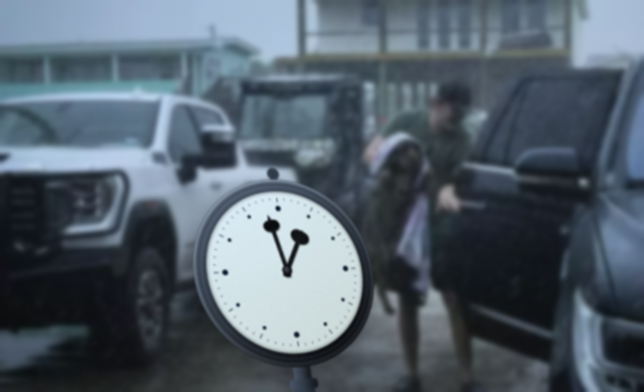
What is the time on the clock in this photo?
12:58
